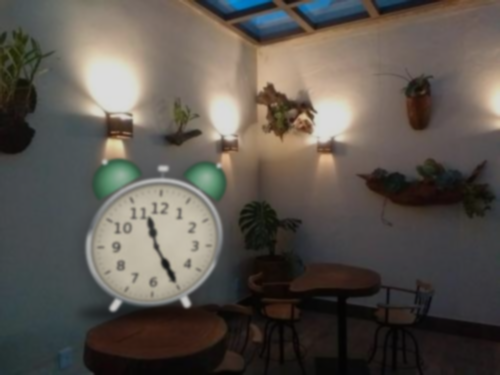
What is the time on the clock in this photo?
11:25
